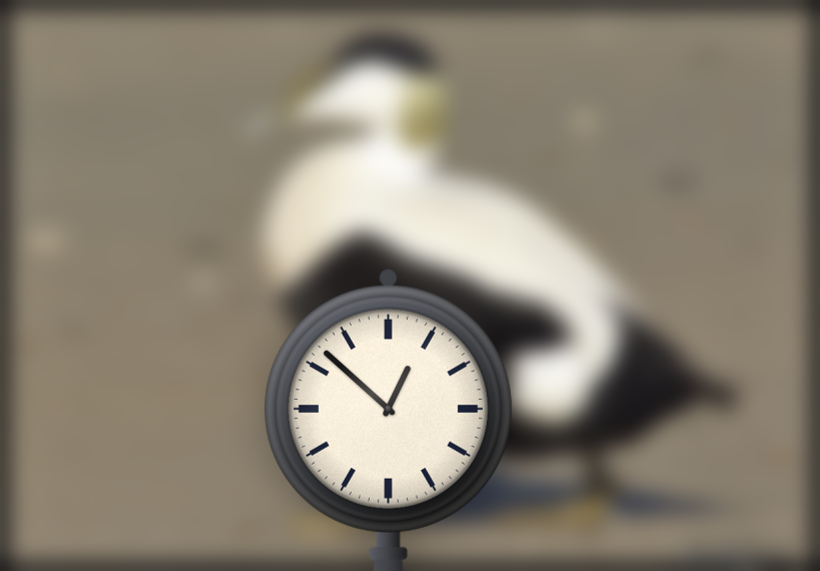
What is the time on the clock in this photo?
12:52
